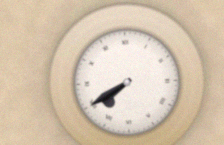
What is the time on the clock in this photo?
7:40
